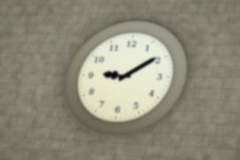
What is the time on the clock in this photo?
9:09
